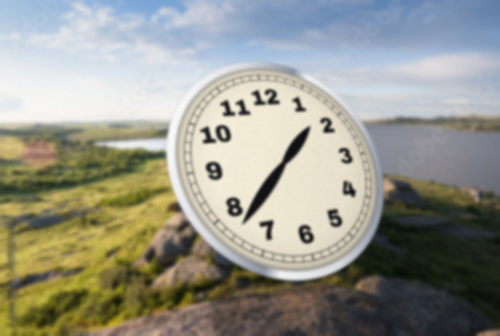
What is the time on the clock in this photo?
1:38
